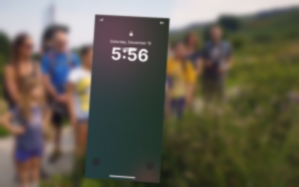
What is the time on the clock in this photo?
5:56
